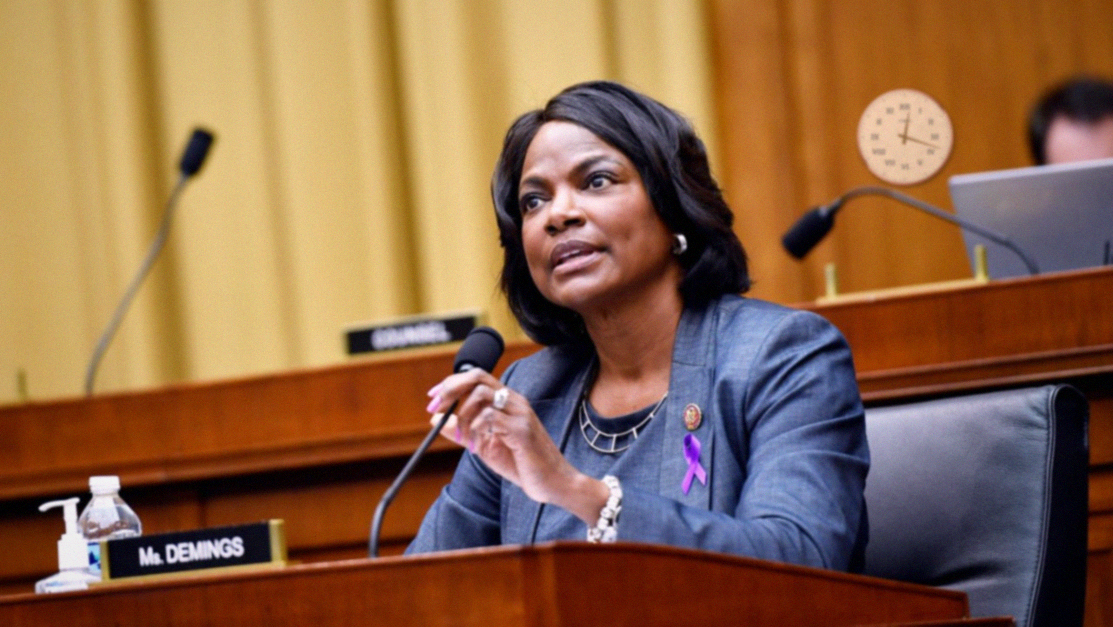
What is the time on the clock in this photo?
12:18
